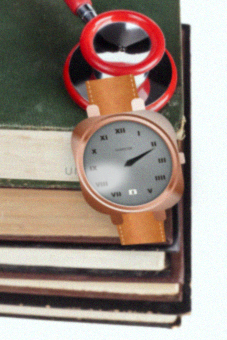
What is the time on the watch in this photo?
2:11
